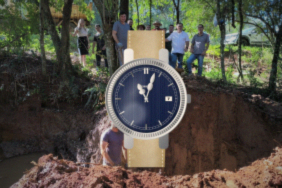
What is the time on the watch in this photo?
11:03
